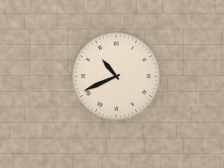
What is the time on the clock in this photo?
10:41
